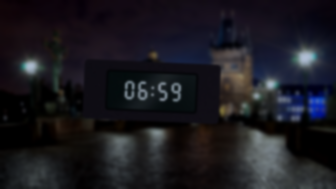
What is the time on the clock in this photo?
6:59
